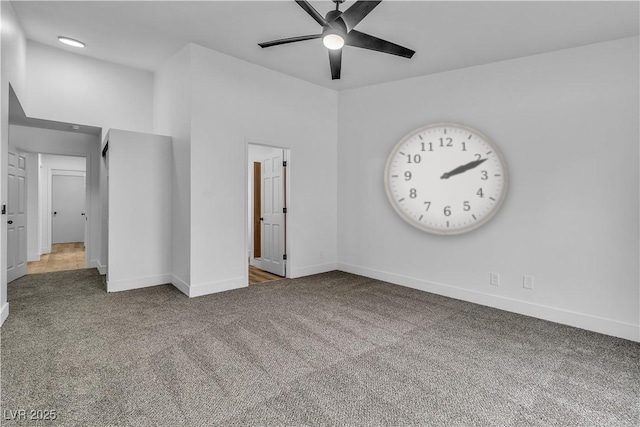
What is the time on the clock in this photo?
2:11
